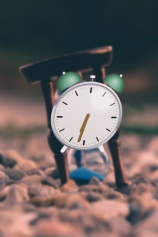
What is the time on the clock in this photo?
6:32
